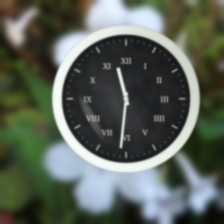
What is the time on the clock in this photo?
11:31
